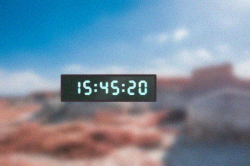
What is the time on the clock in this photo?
15:45:20
